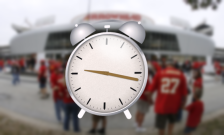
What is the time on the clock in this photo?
9:17
